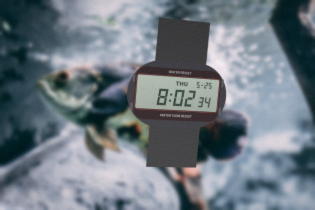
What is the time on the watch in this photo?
8:02:34
